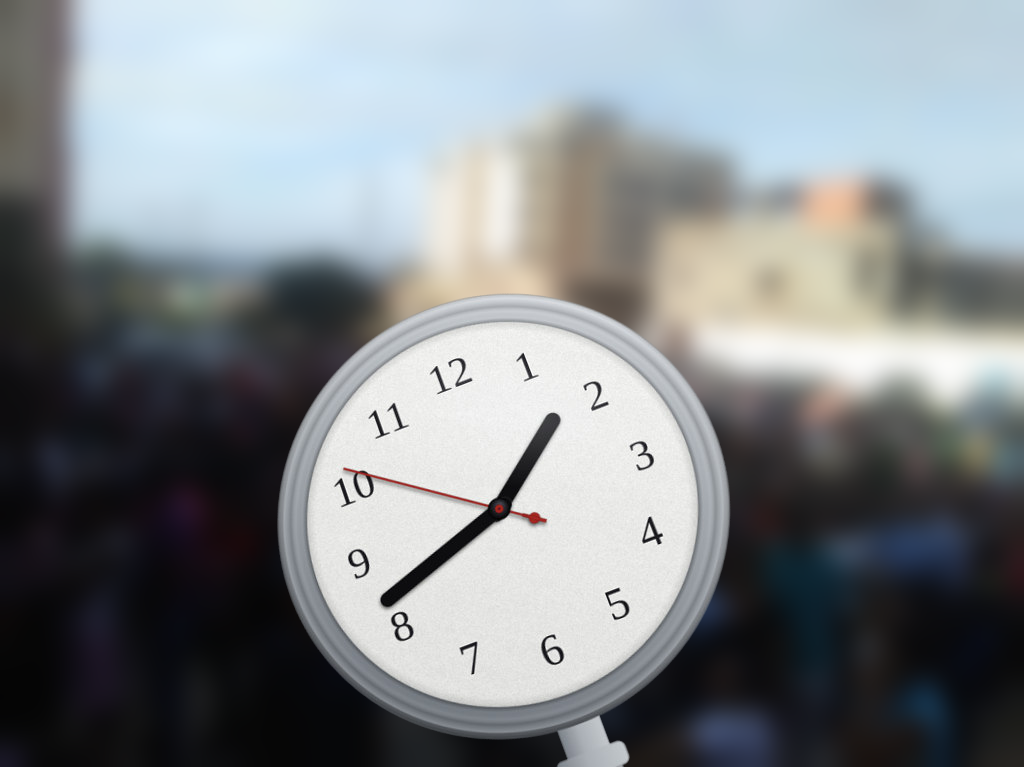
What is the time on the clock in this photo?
1:41:51
